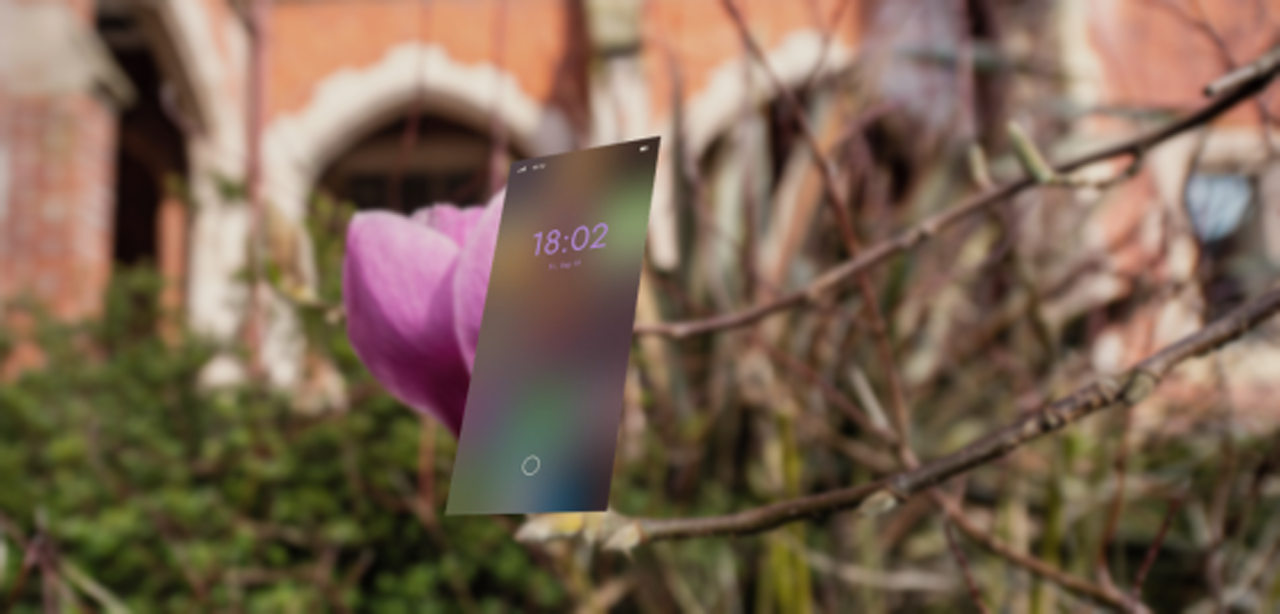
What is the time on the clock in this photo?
18:02
